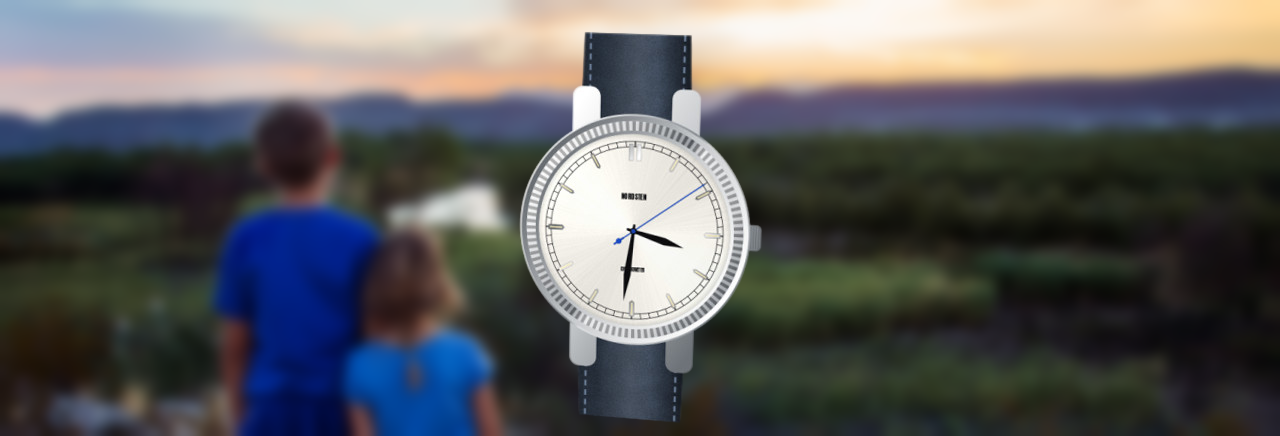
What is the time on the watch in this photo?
3:31:09
